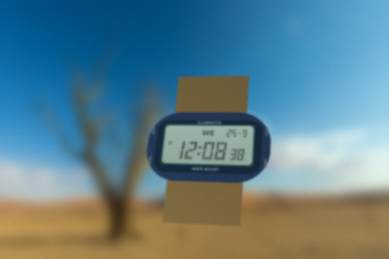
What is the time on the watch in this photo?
12:08:38
